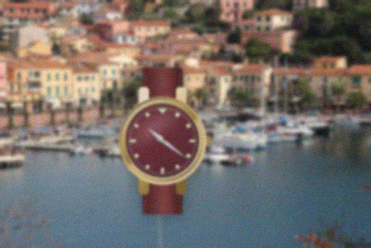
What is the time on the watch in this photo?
10:21
